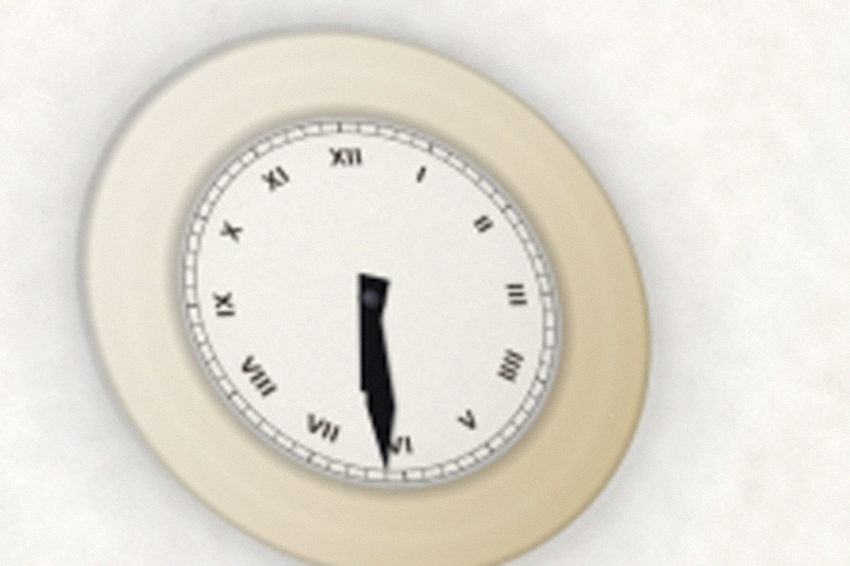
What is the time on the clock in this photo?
6:31
